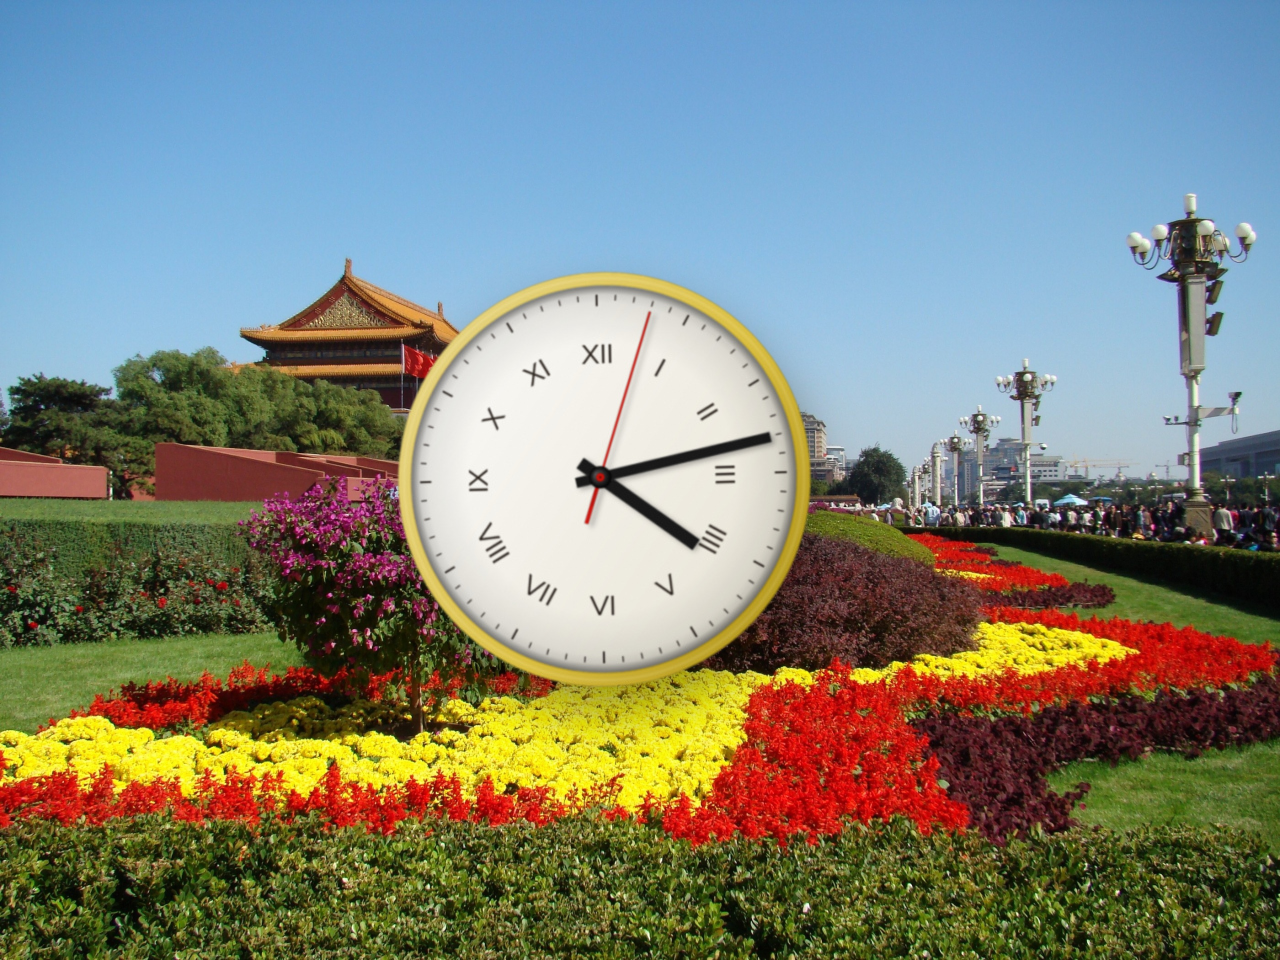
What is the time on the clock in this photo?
4:13:03
